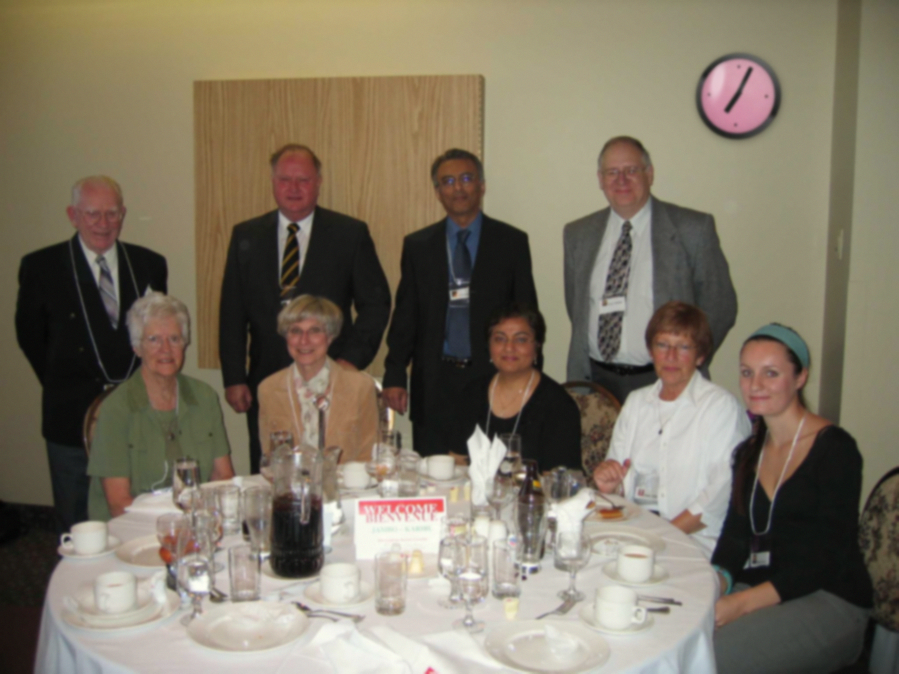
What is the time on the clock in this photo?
7:04
